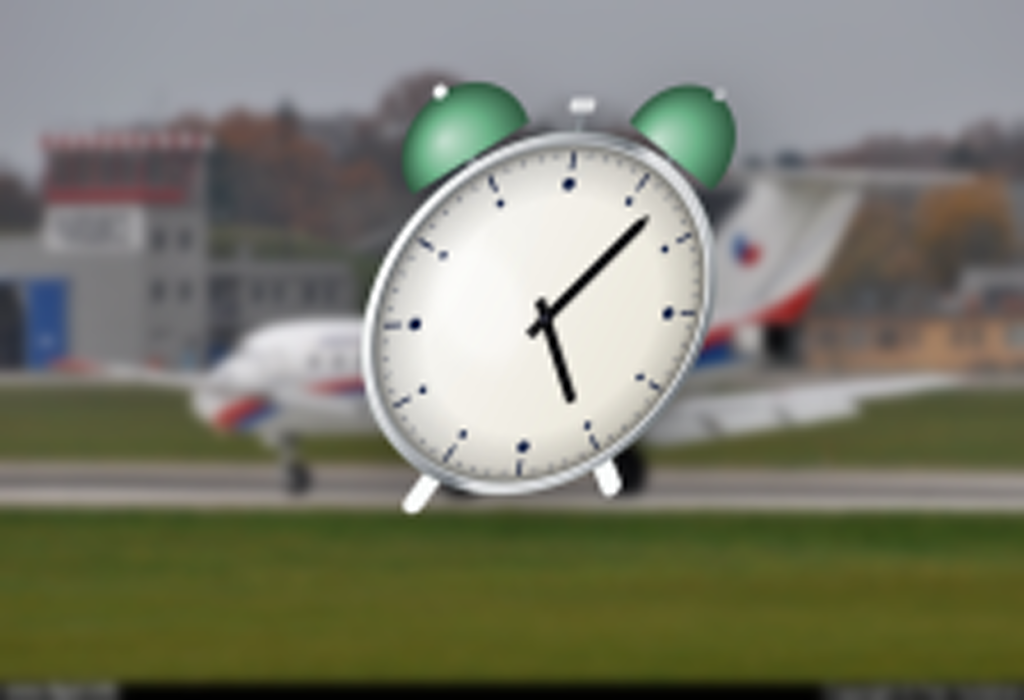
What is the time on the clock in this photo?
5:07
